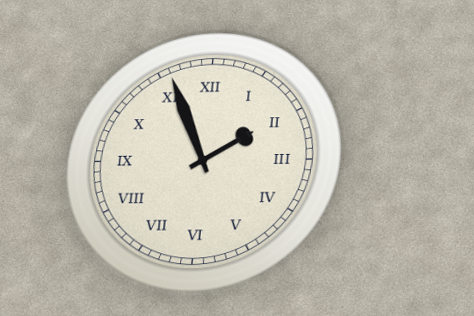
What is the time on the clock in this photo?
1:56
